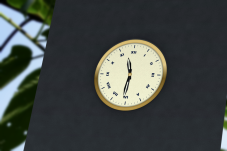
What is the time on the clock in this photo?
11:31
